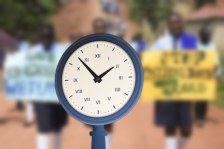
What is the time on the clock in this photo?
1:53
